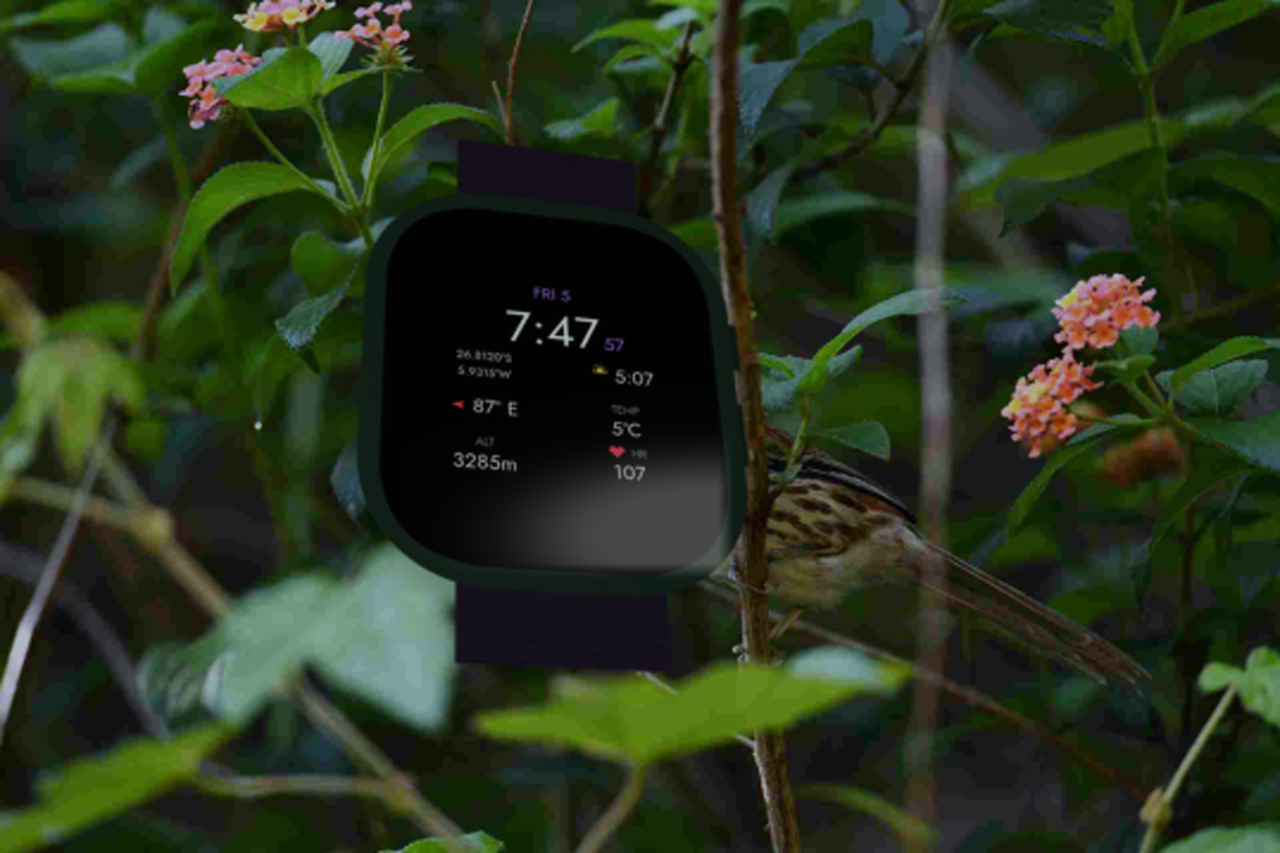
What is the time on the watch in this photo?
7:47:57
